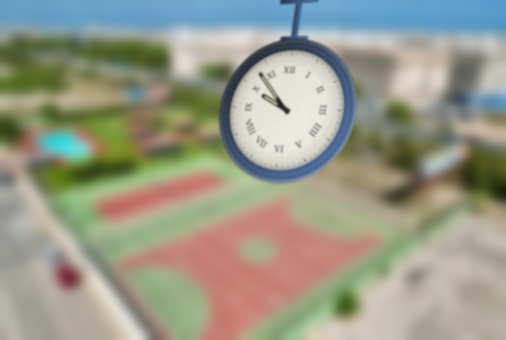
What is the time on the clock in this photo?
9:53
